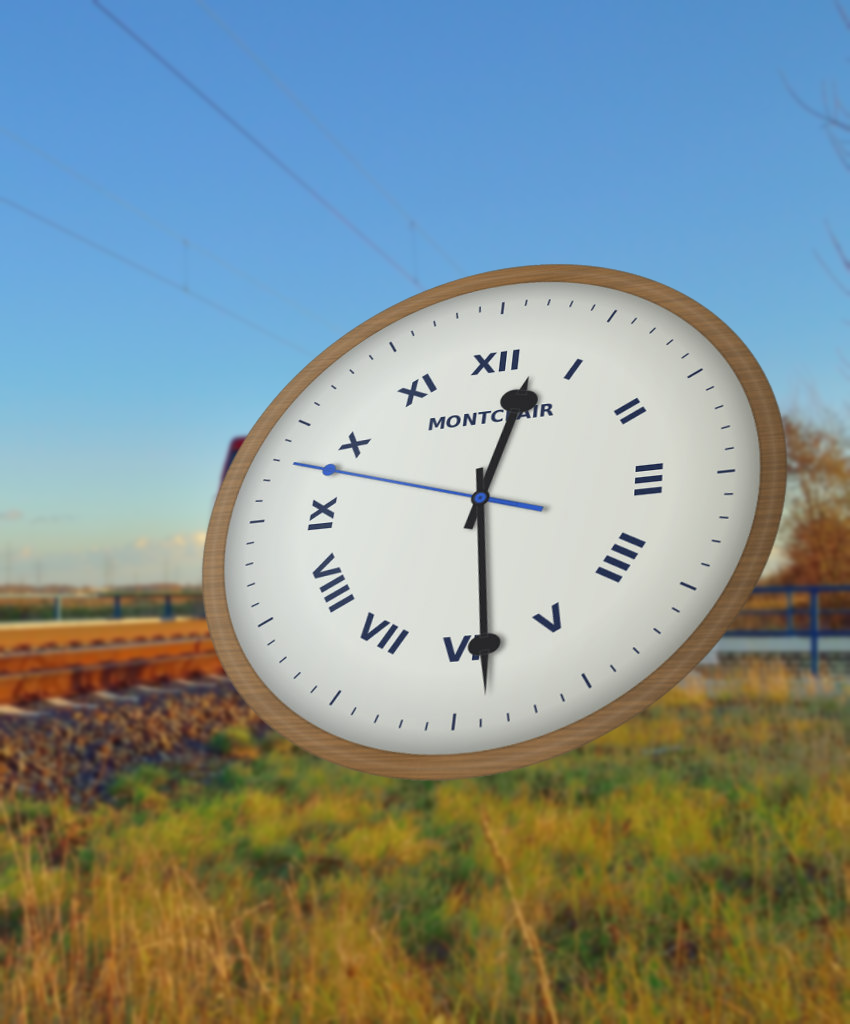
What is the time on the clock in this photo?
12:28:48
